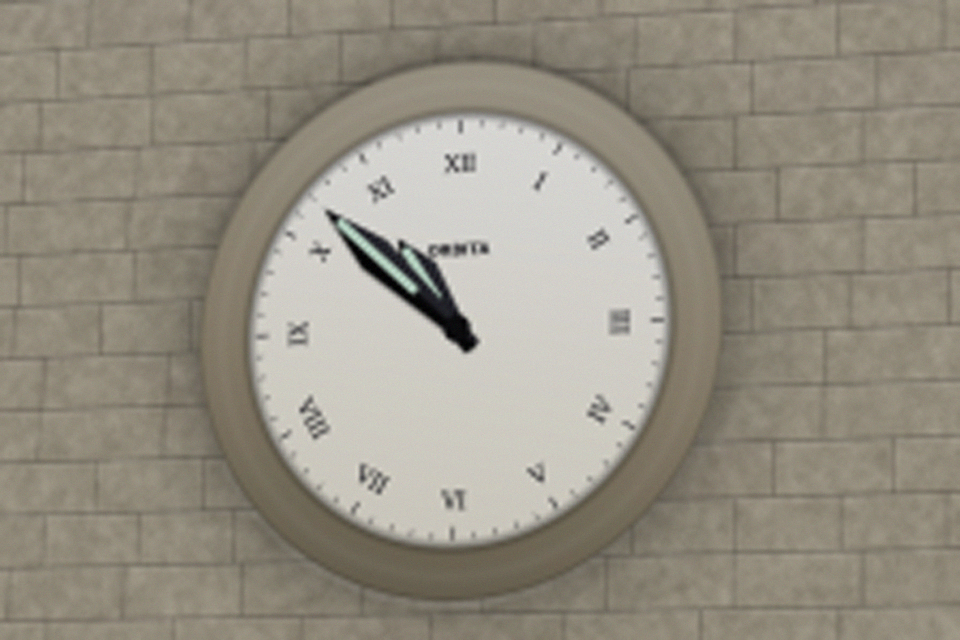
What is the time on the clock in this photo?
10:52
